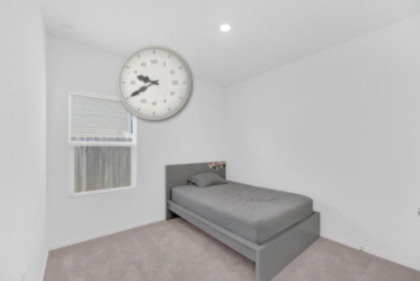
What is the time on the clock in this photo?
9:40
